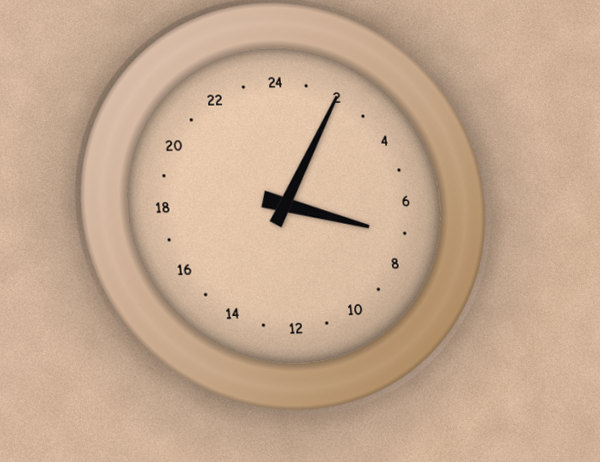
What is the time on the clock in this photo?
7:05
